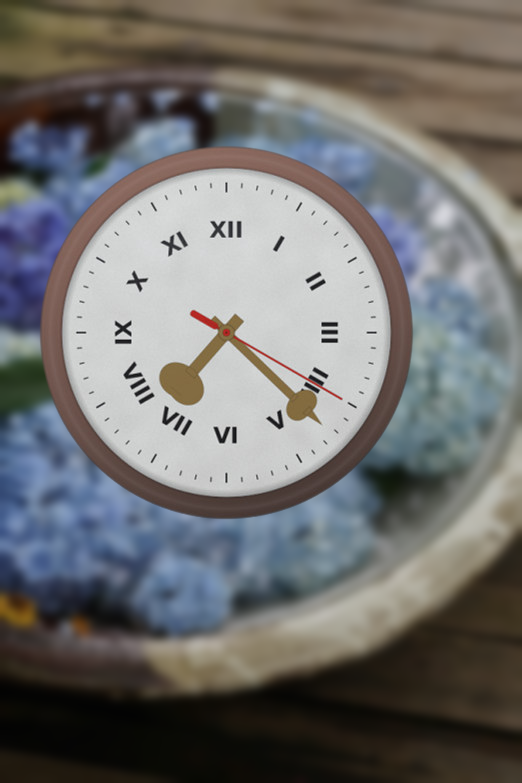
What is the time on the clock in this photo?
7:22:20
